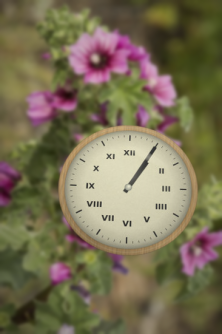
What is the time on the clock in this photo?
1:05
